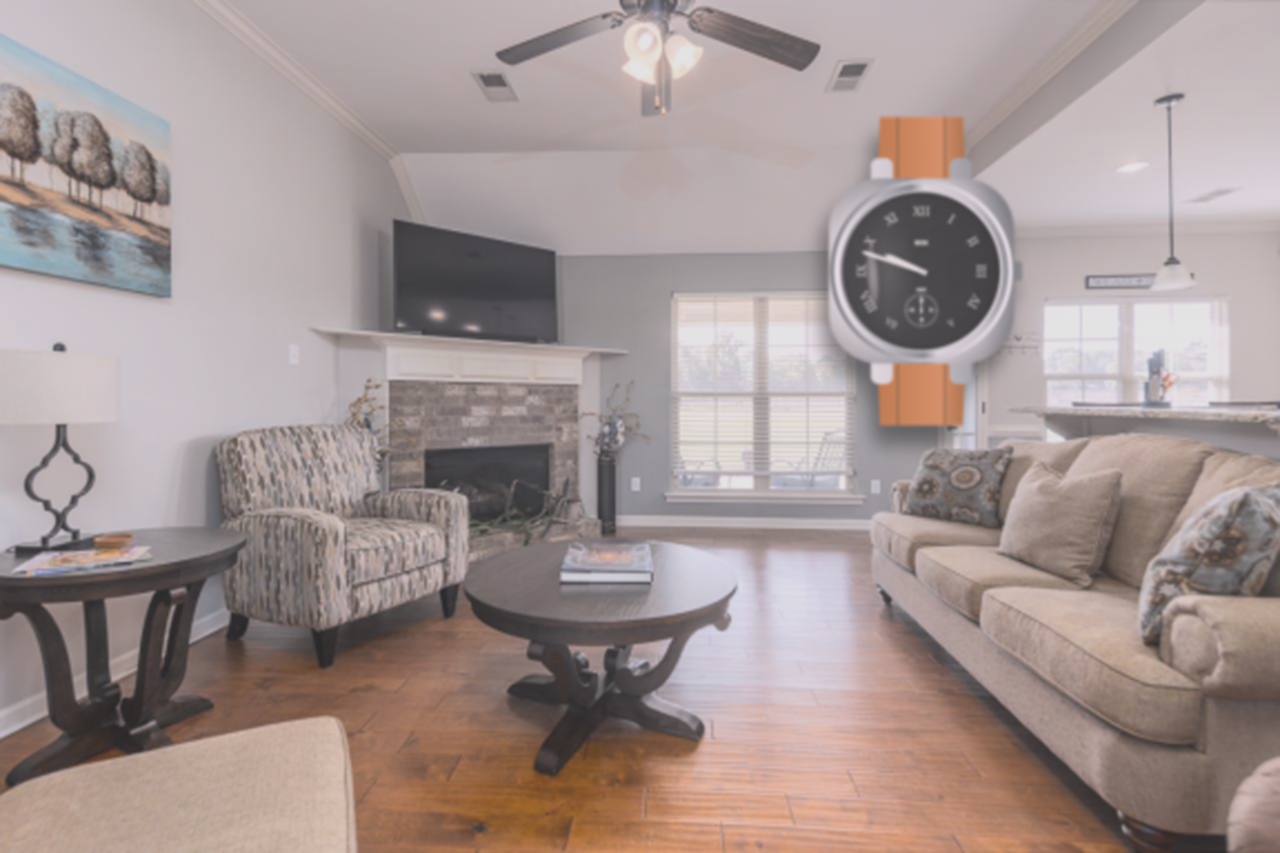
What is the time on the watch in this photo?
9:48
